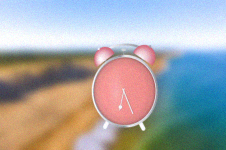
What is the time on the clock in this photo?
6:26
